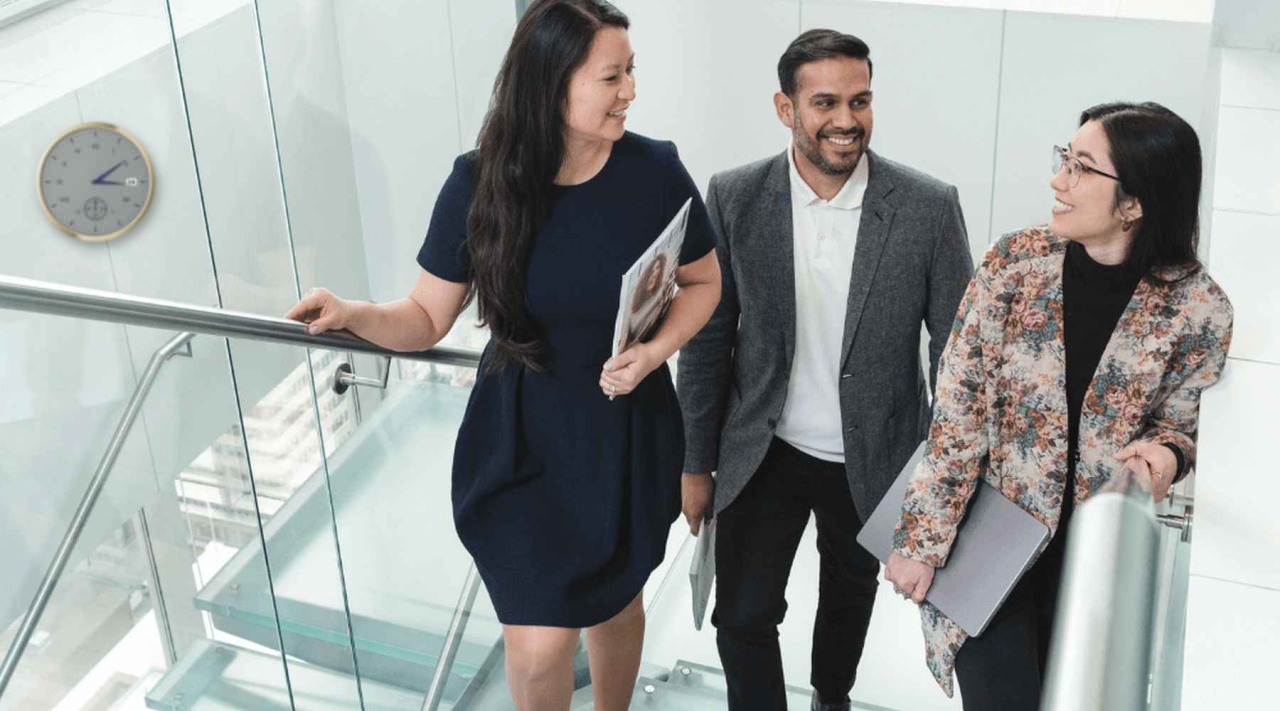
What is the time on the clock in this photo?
3:09
